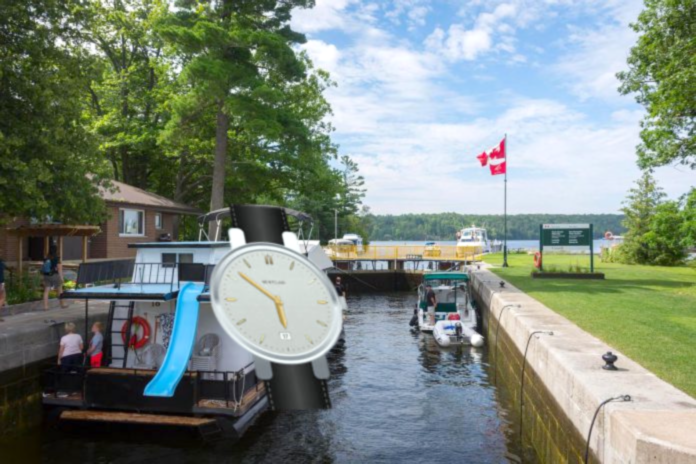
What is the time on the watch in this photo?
5:52
